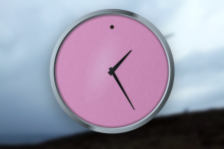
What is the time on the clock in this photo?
1:25
